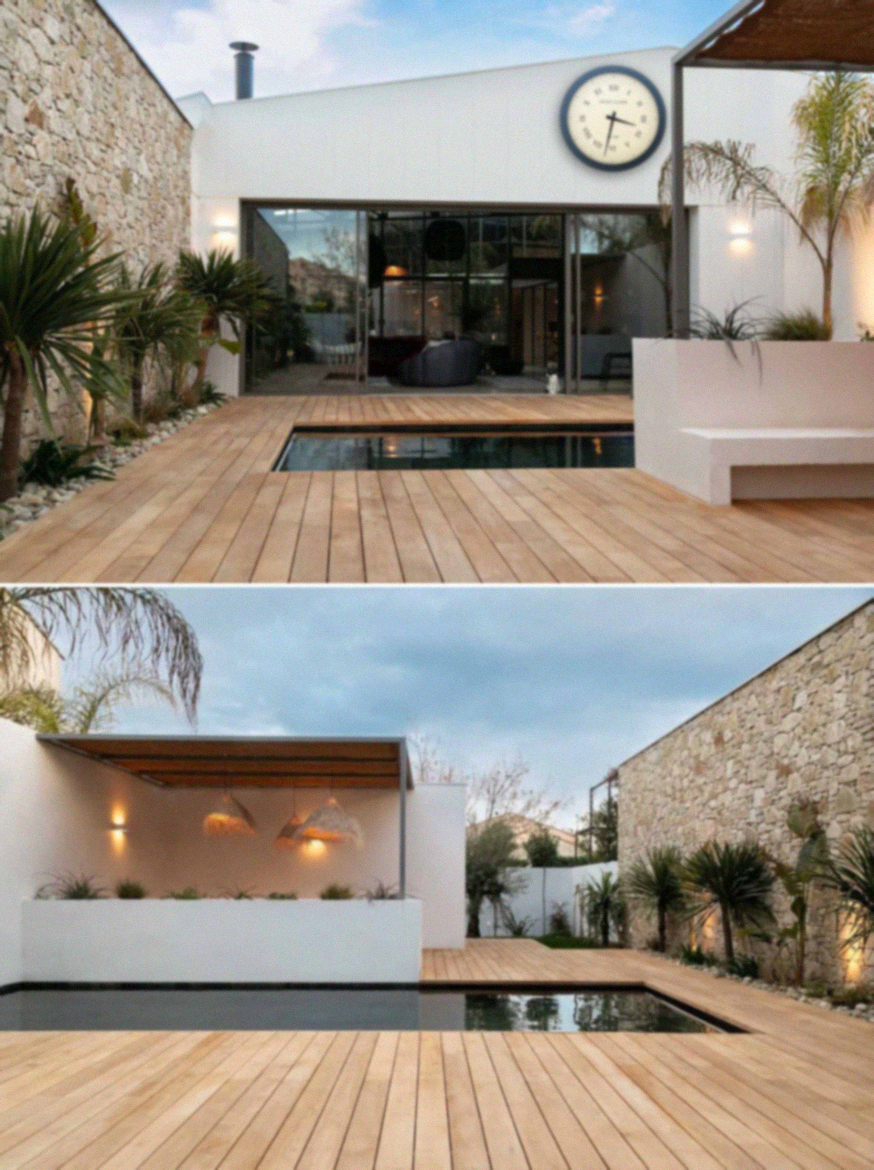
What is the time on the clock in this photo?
3:32
